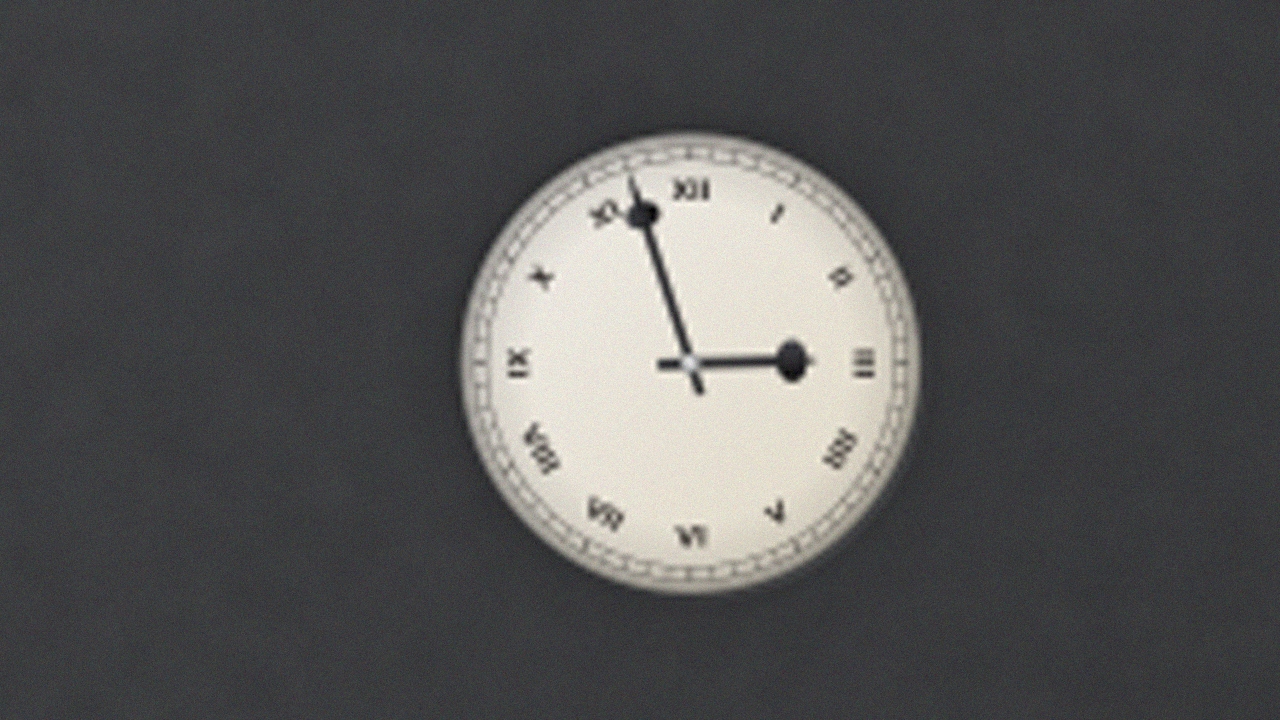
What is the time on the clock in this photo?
2:57
